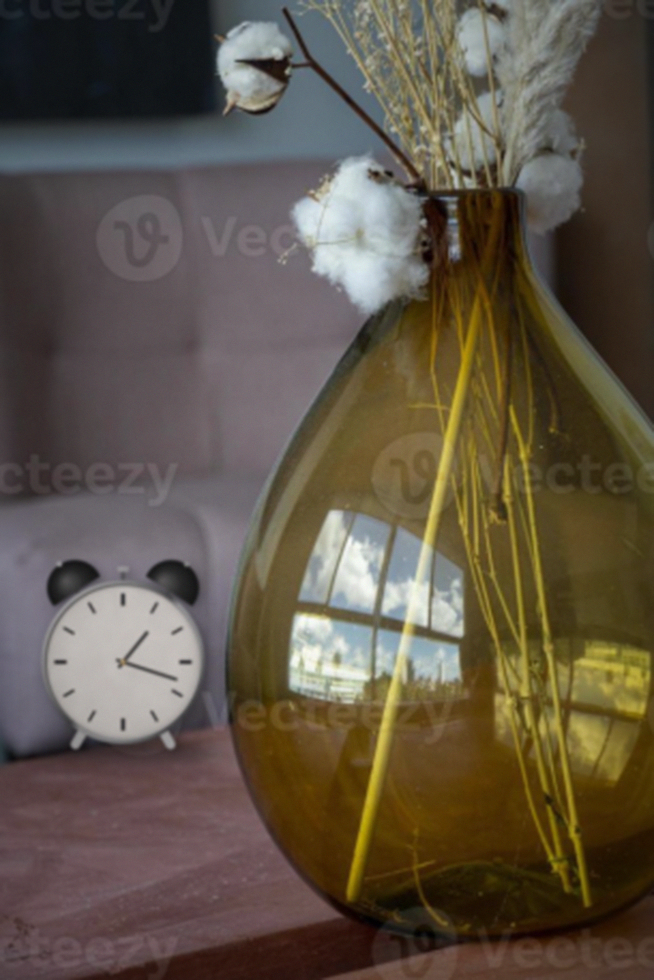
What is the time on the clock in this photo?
1:18
